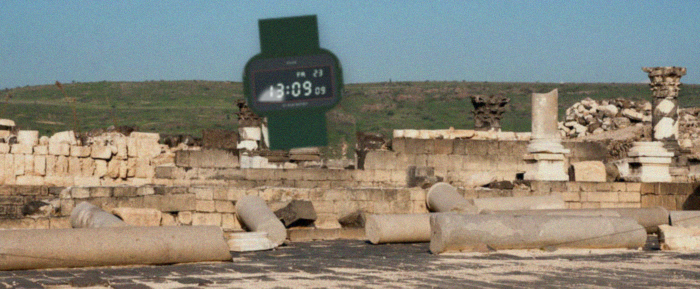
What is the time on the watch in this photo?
13:09
